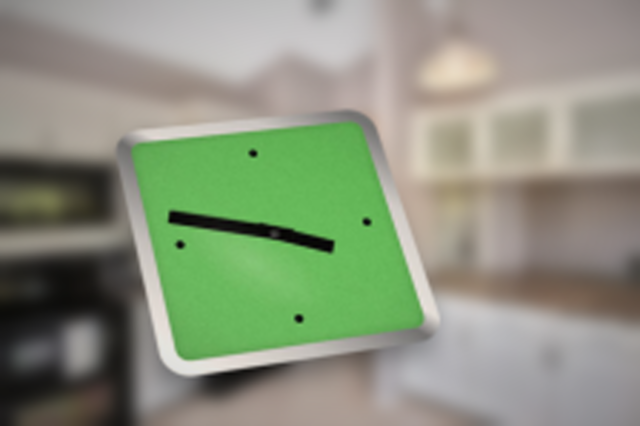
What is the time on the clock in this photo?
3:48
